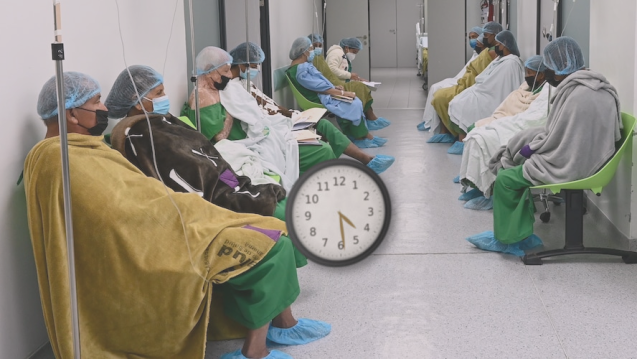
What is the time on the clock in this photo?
4:29
